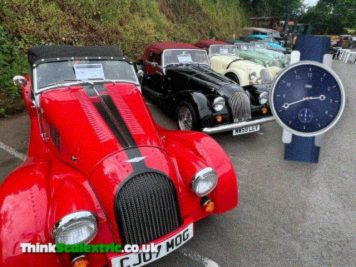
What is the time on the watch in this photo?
2:41
